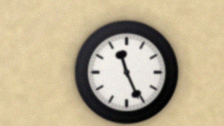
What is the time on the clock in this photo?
11:26
